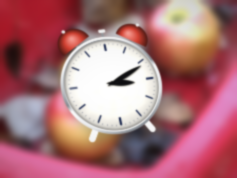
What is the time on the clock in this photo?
3:11
